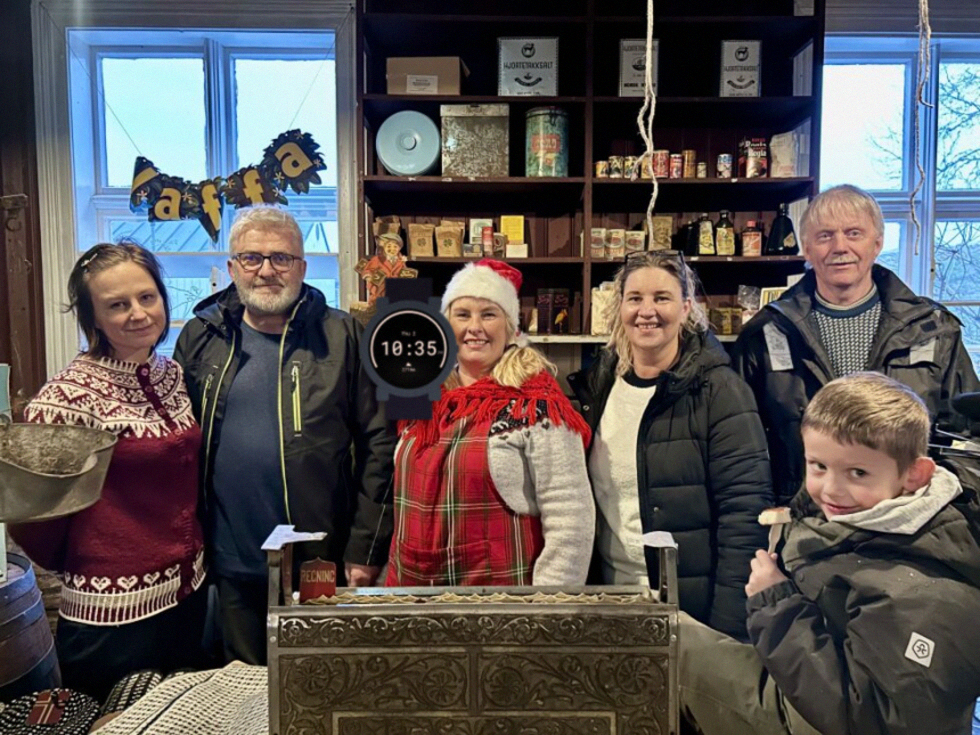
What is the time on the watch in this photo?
10:35
